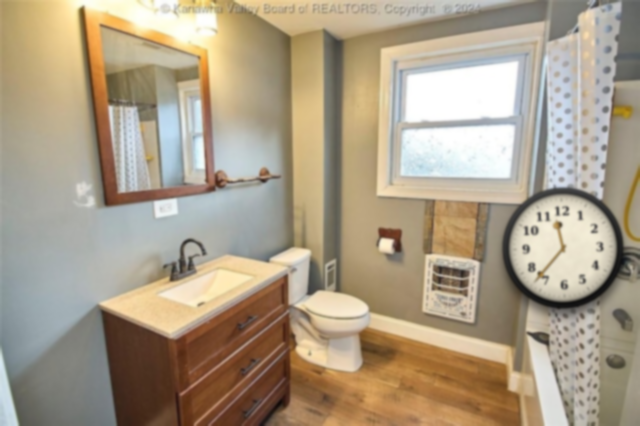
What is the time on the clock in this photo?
11:37
